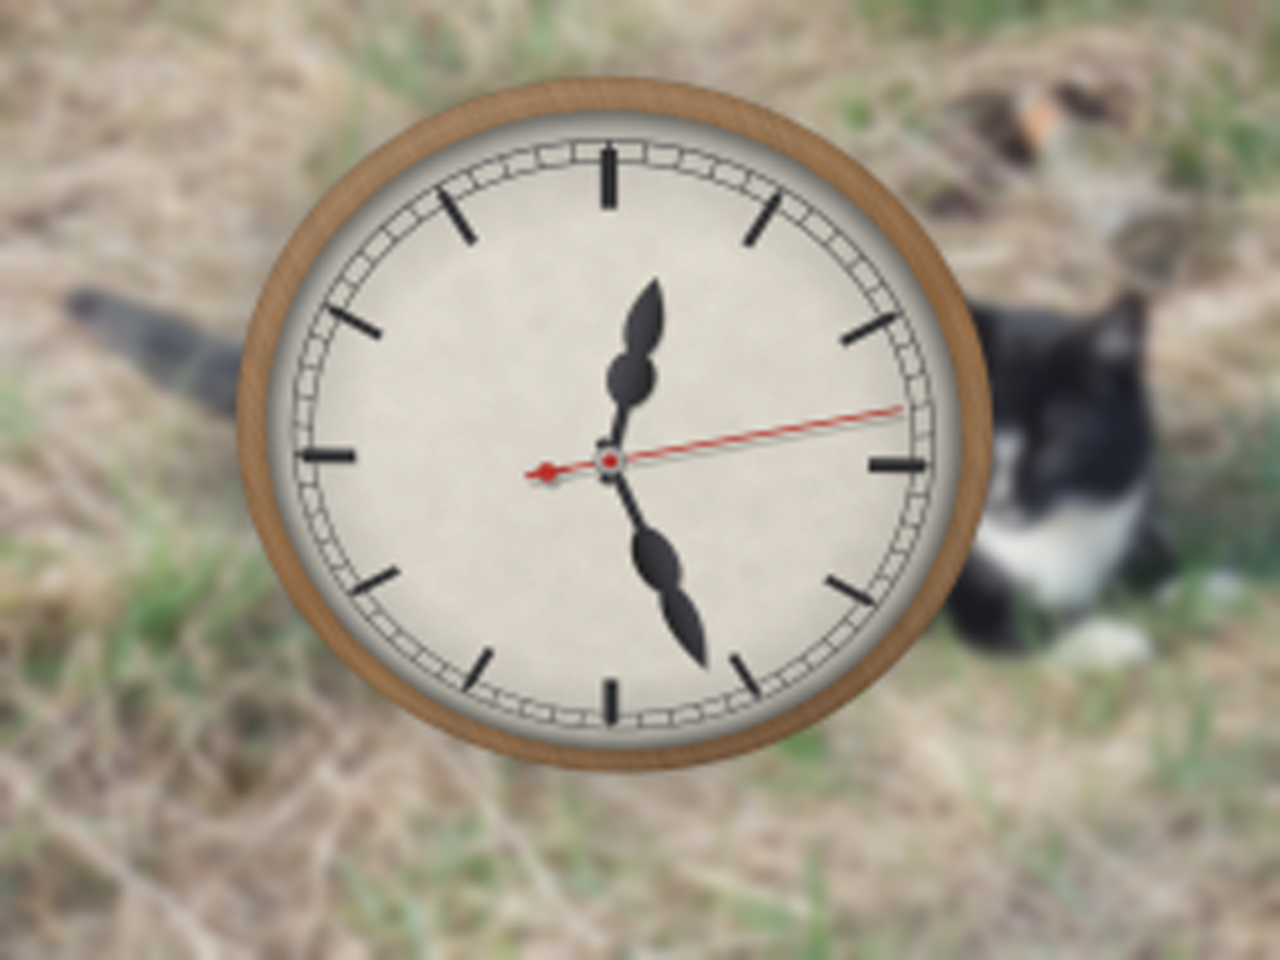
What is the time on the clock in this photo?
12:26:13
